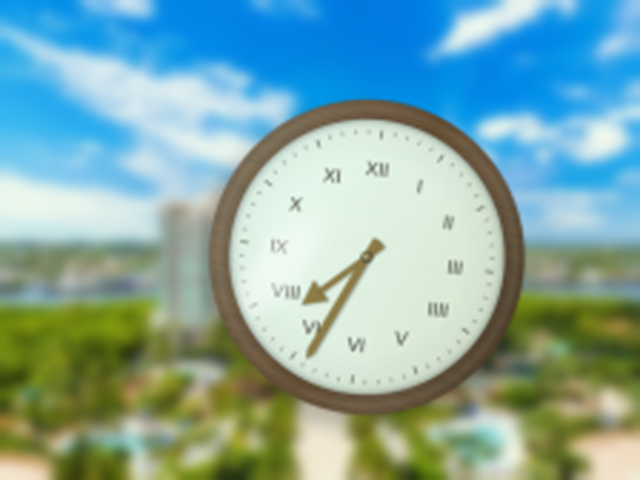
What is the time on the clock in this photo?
7:34
